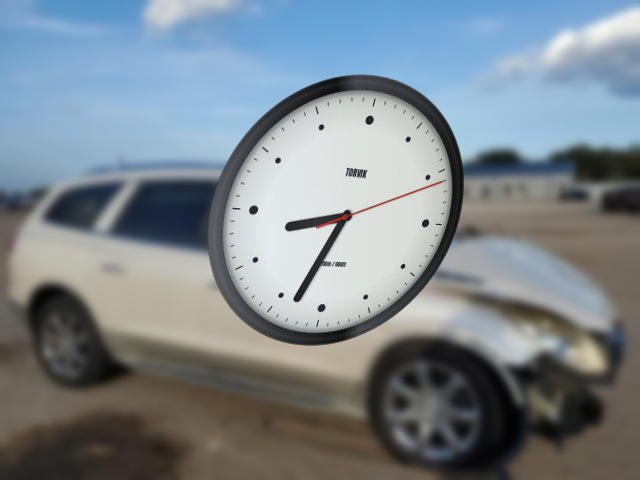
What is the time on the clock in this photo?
8:33:11
